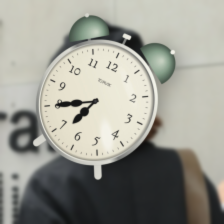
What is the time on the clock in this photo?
6:40
